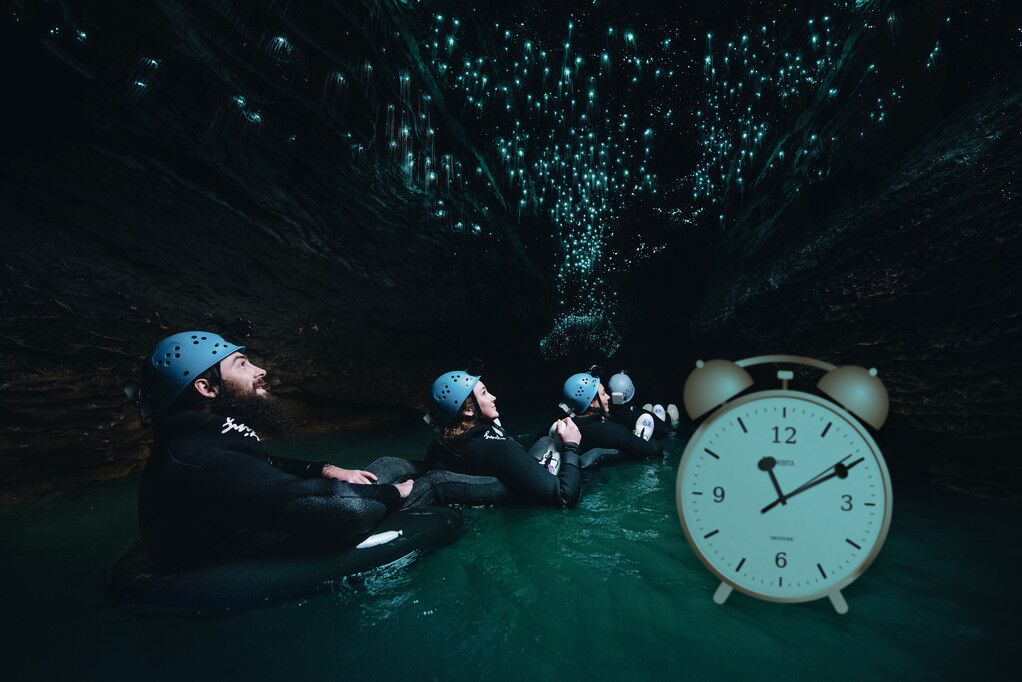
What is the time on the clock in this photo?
11:10:09
